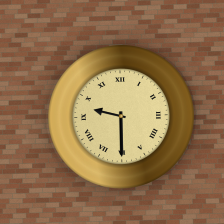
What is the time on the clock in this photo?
9:30
